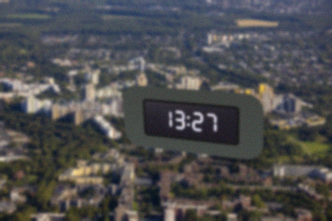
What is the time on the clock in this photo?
13:27
